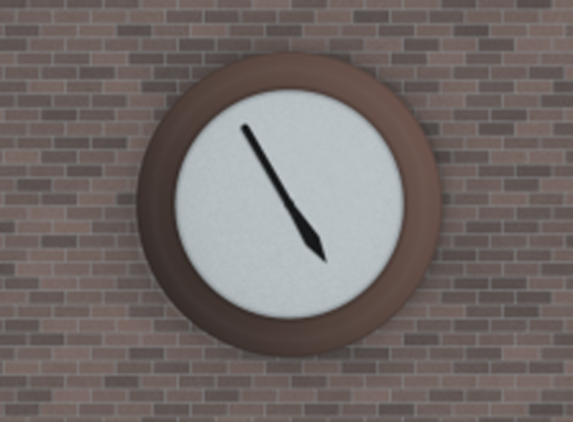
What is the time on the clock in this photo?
4:55
